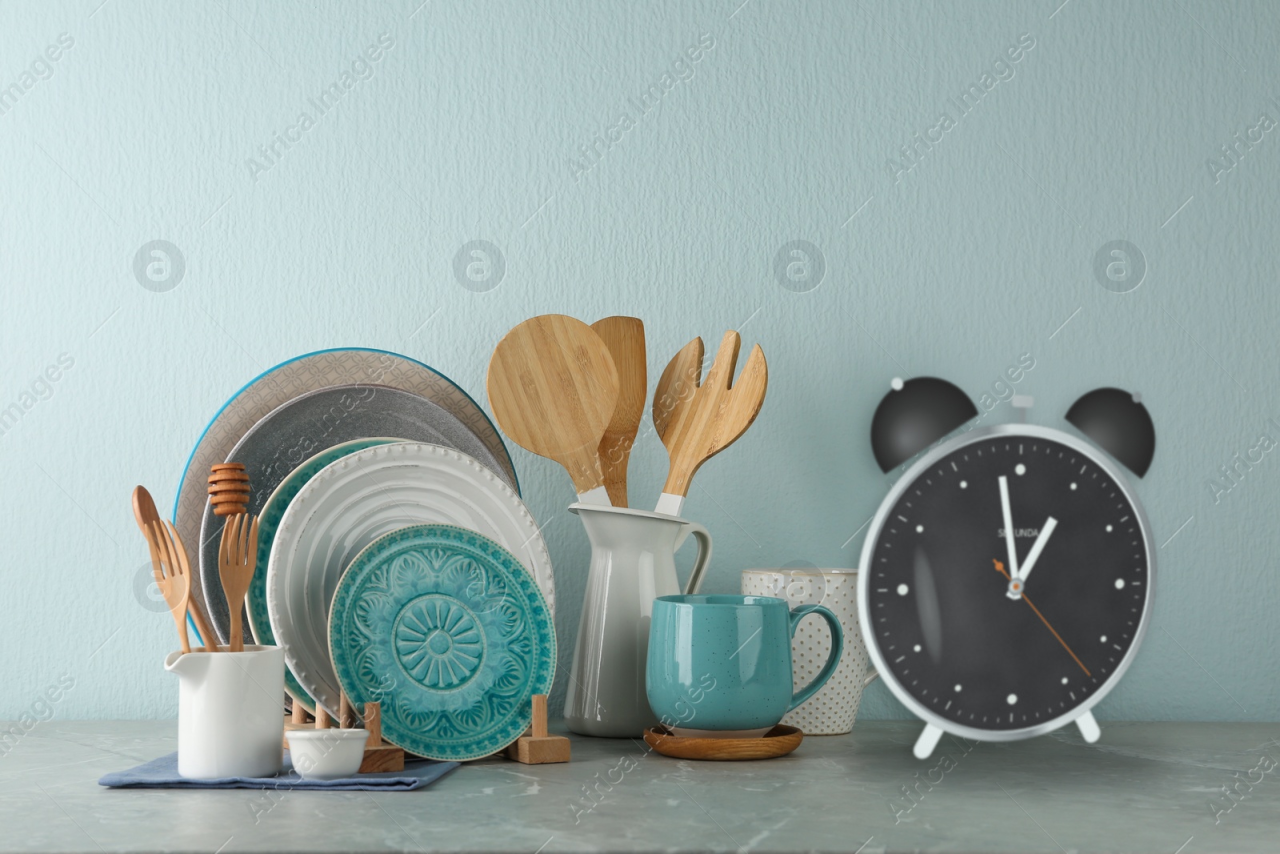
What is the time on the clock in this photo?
12:58:23
